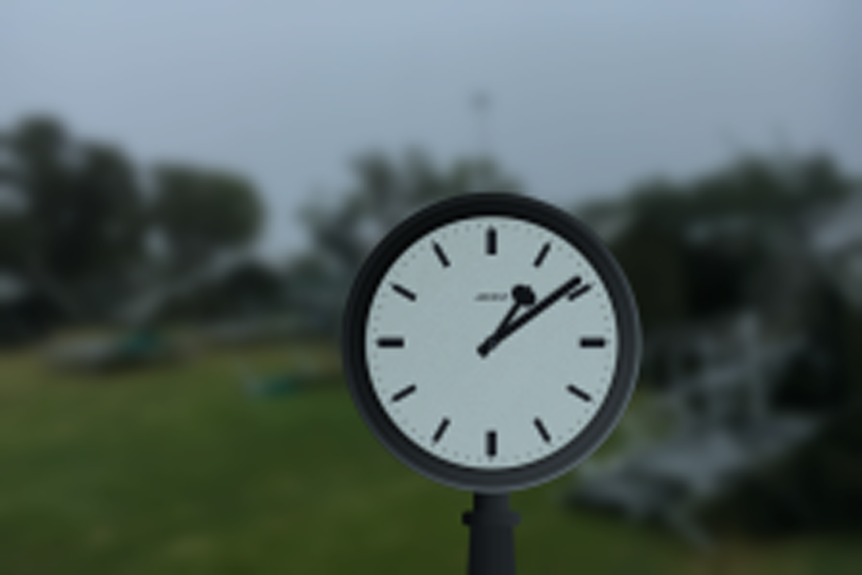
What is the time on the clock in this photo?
1:09
